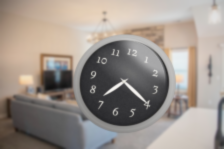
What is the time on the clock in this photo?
7:20
